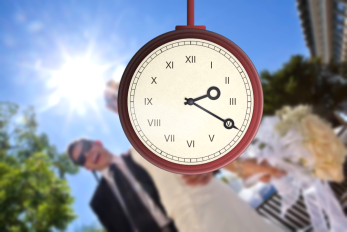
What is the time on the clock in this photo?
2:20
